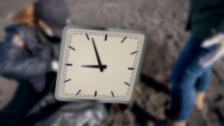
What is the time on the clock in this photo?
8:56
